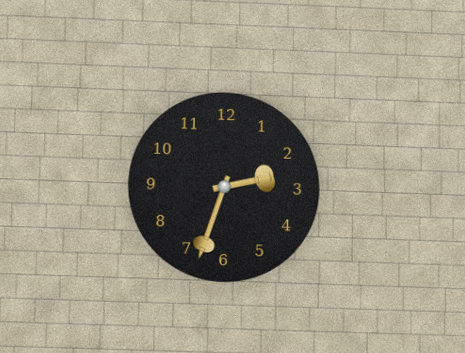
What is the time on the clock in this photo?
2:33
